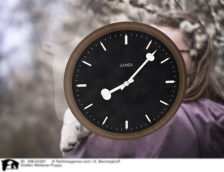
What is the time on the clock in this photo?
8:07
